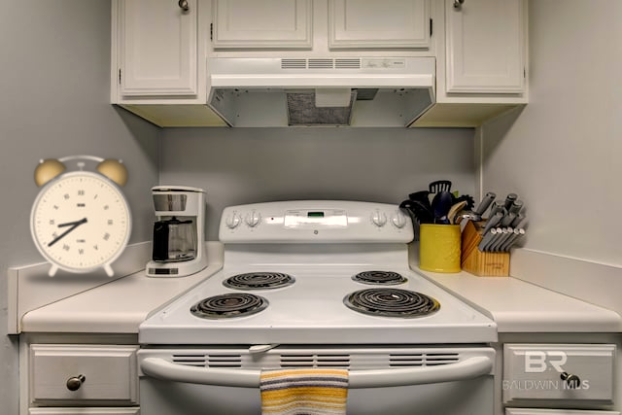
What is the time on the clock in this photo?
8:39
